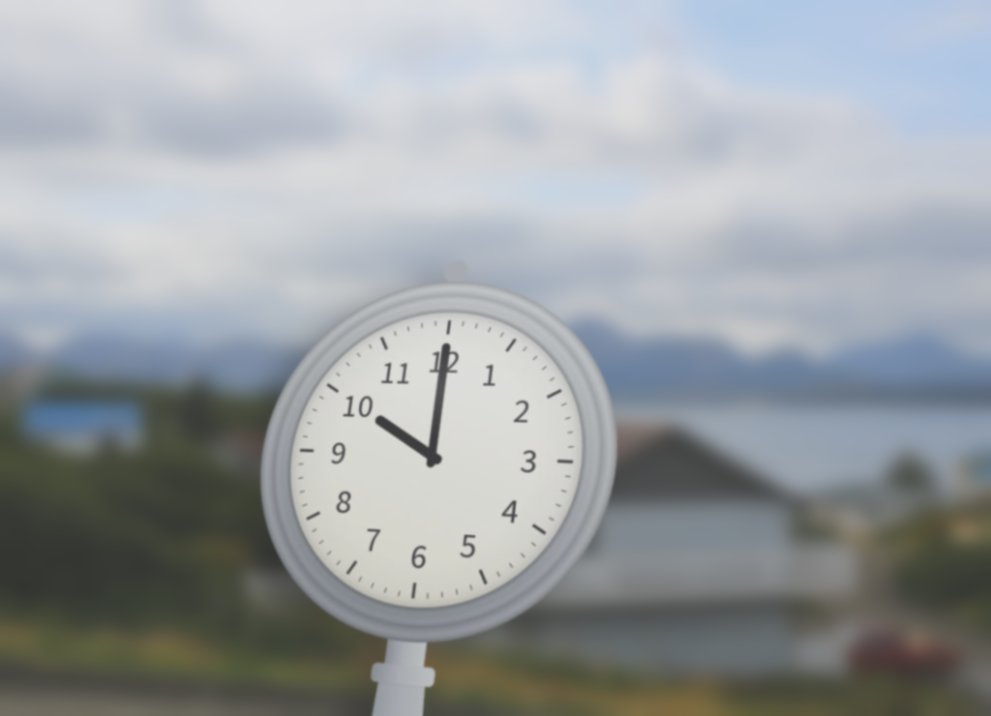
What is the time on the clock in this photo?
10:00
